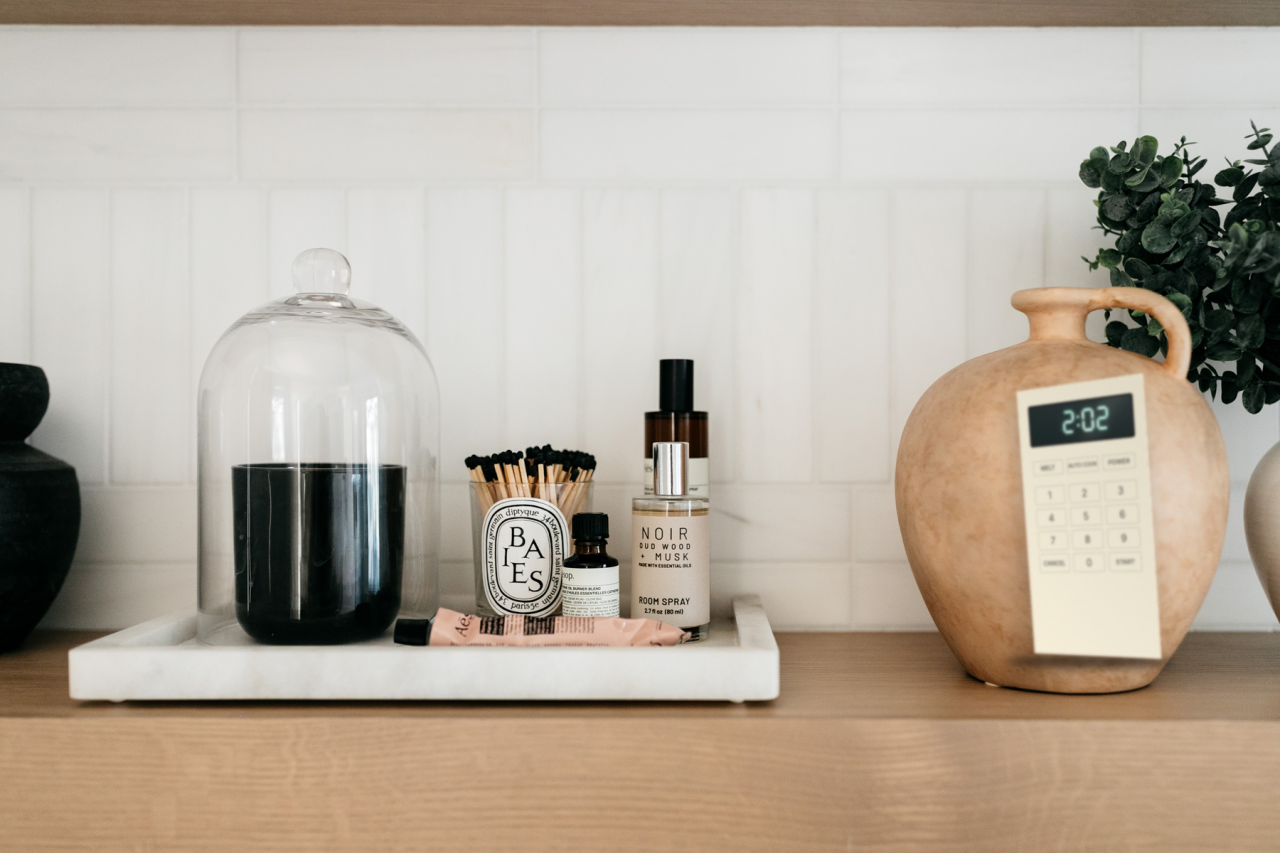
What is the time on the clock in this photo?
2:02
